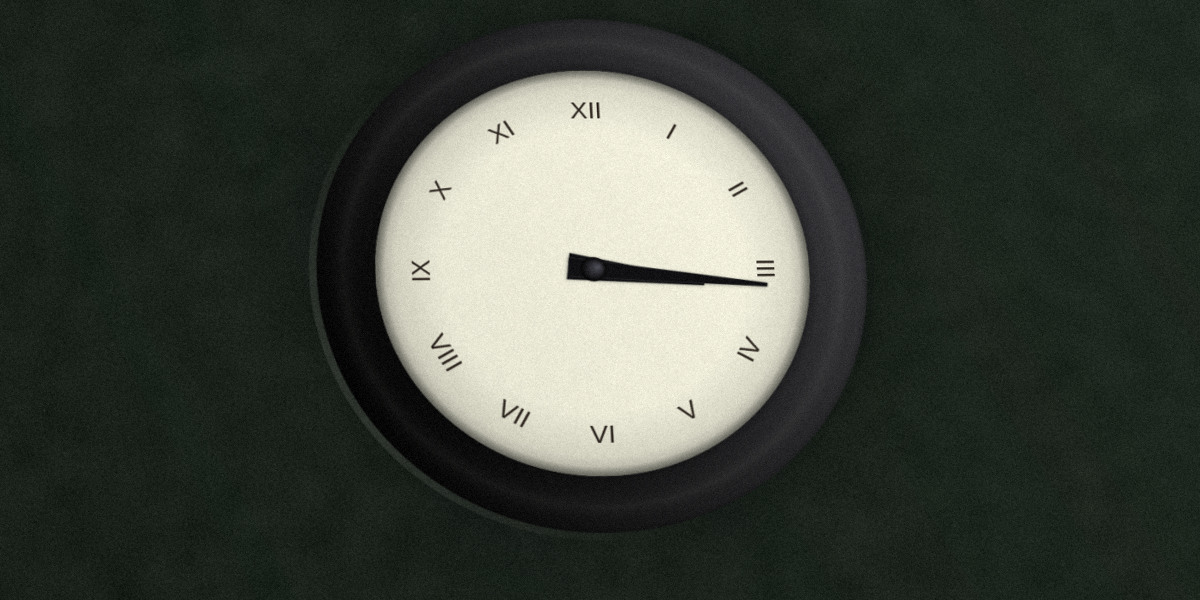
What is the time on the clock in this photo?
3:16
